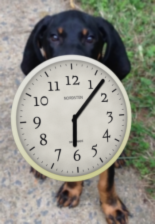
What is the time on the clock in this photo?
6:07
